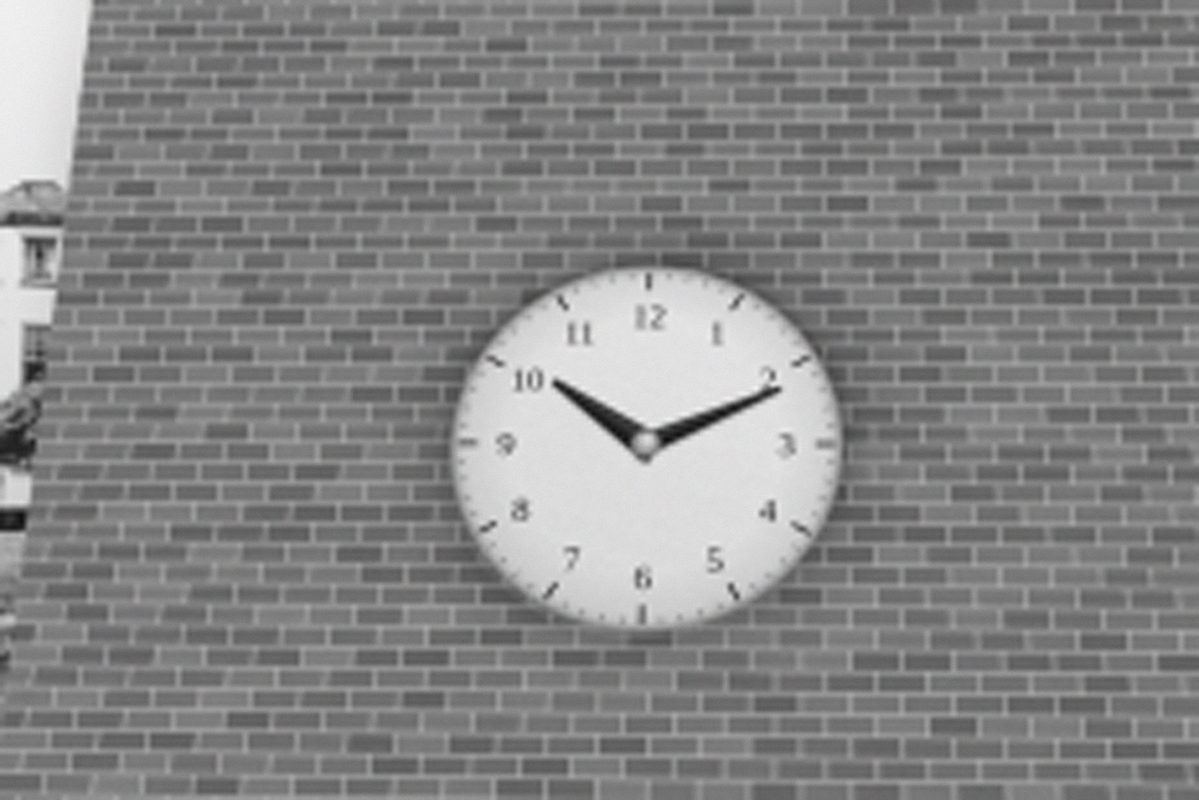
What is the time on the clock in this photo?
10:11
